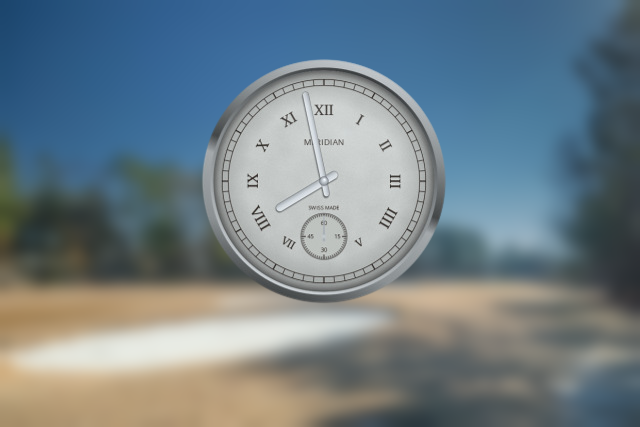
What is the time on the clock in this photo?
7:58
